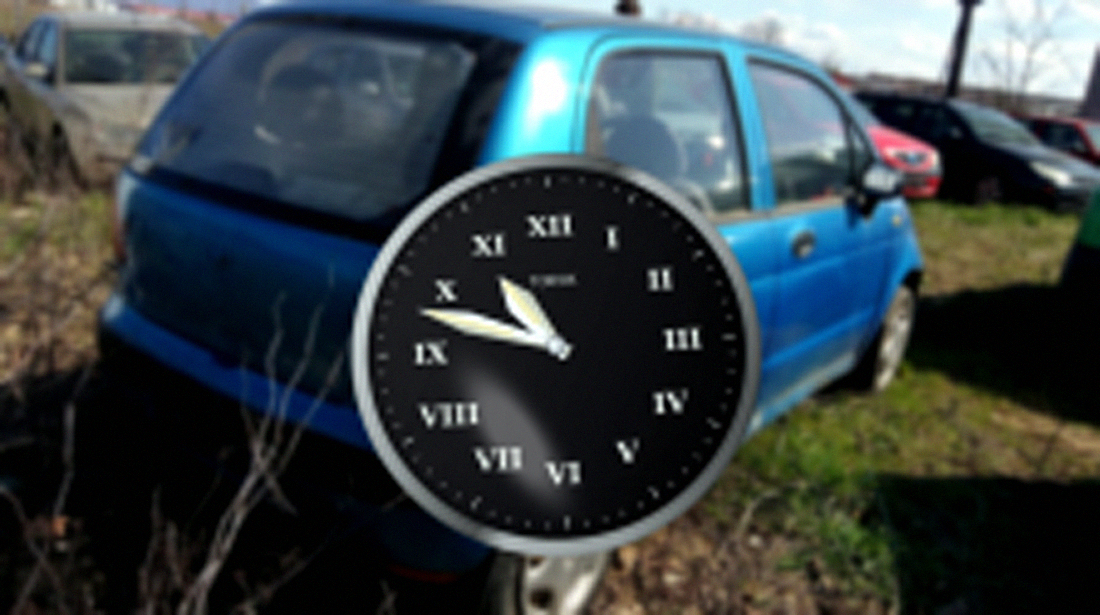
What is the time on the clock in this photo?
10:48
